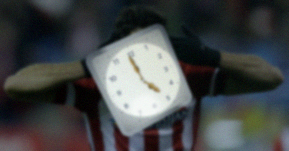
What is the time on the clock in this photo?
4:59
